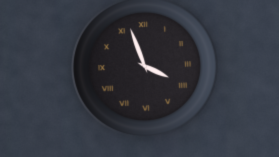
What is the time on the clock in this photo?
3:57
